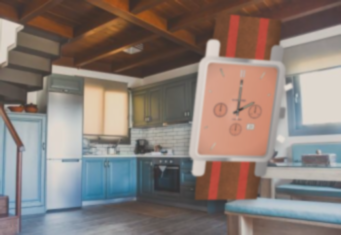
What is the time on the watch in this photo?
2:00
